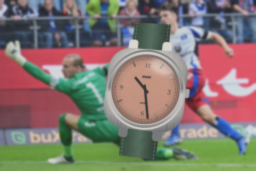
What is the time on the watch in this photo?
10:28
